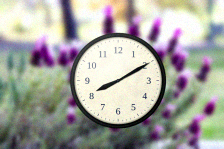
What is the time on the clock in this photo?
8:10
